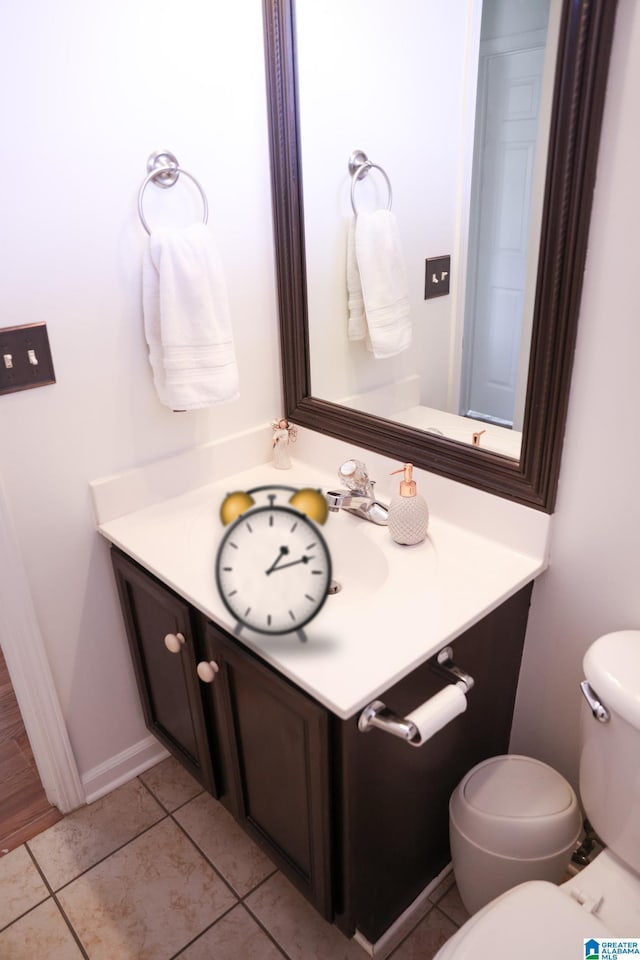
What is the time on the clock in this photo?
1:12
